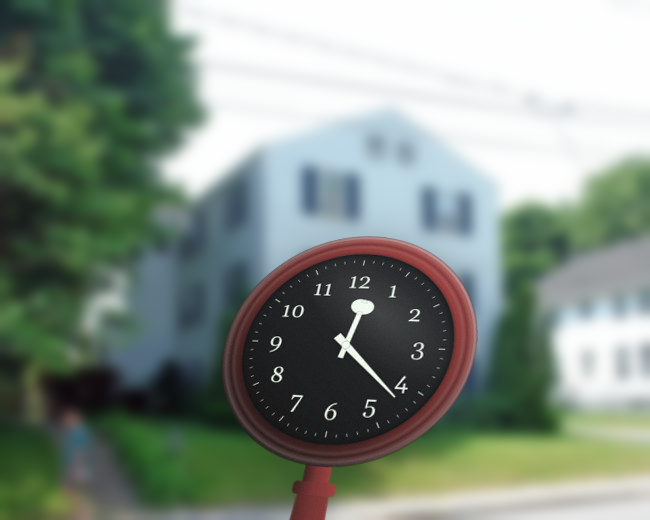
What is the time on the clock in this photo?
12:22
